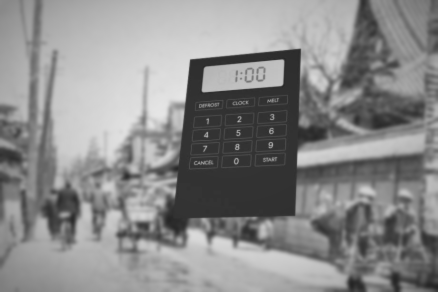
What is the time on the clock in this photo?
1:00
